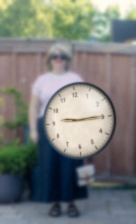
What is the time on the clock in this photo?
9:15
